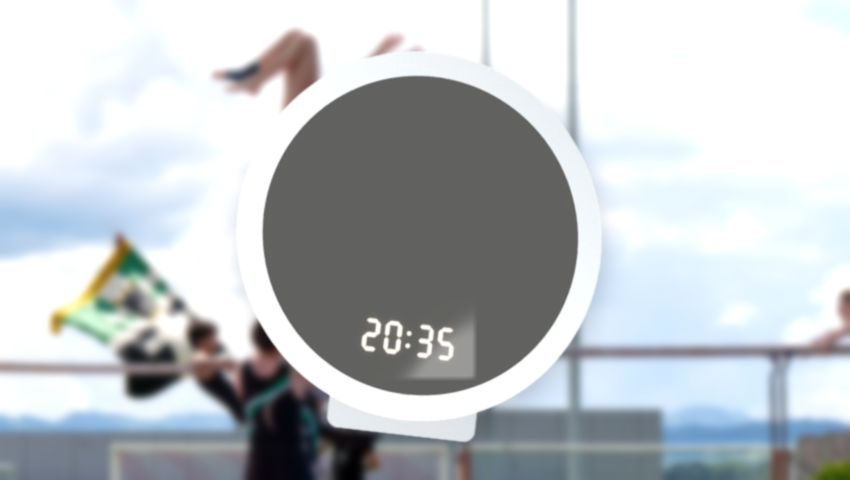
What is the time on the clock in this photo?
20:35
